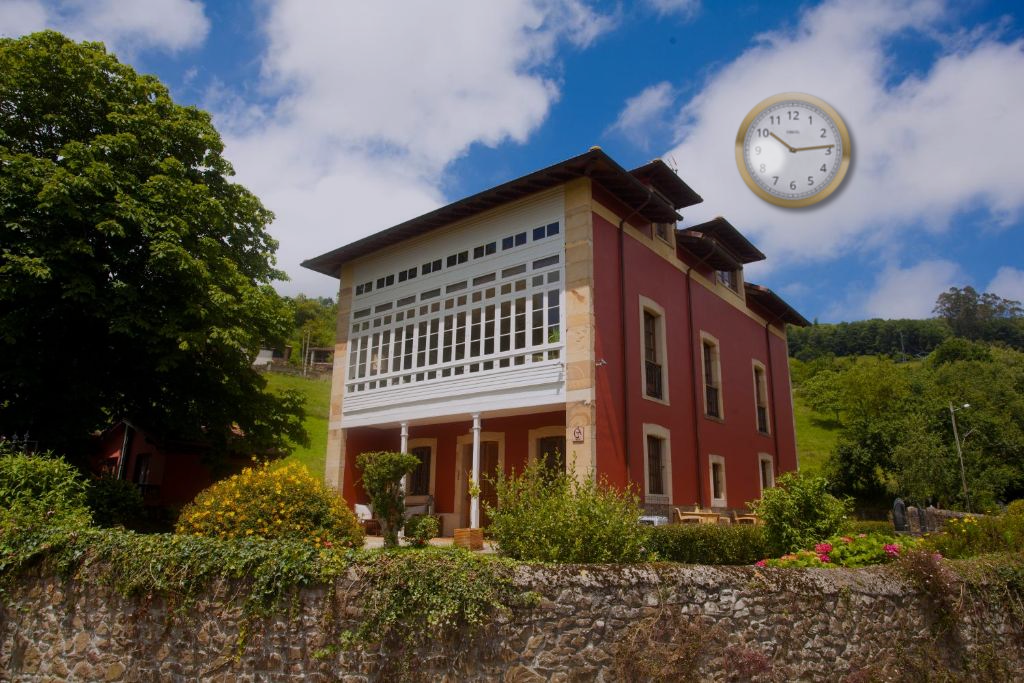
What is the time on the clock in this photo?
10:14
